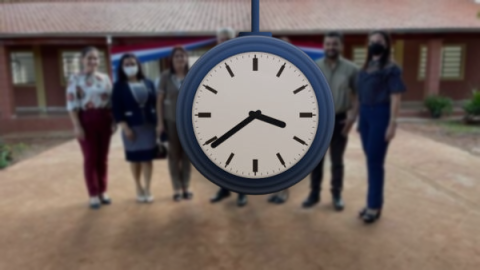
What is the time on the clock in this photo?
3:39
